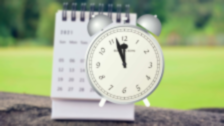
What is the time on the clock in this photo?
11:57
